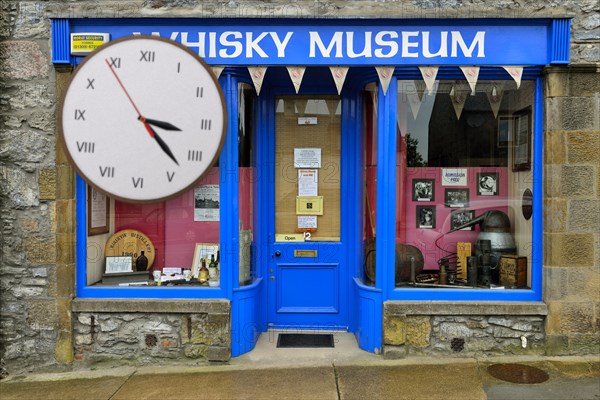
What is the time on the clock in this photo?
3:22:54
